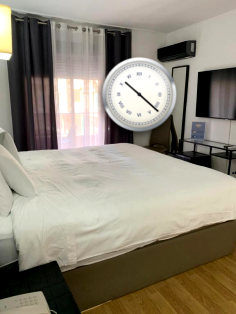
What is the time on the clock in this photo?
10:22
